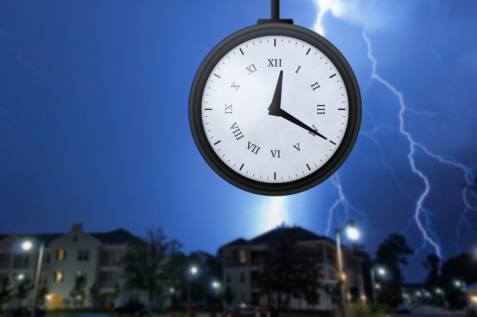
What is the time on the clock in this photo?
12:20
